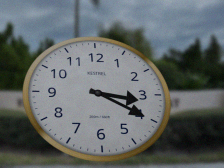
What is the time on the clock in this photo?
3:20
